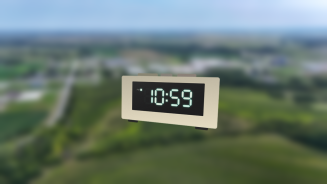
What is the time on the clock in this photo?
10:59
